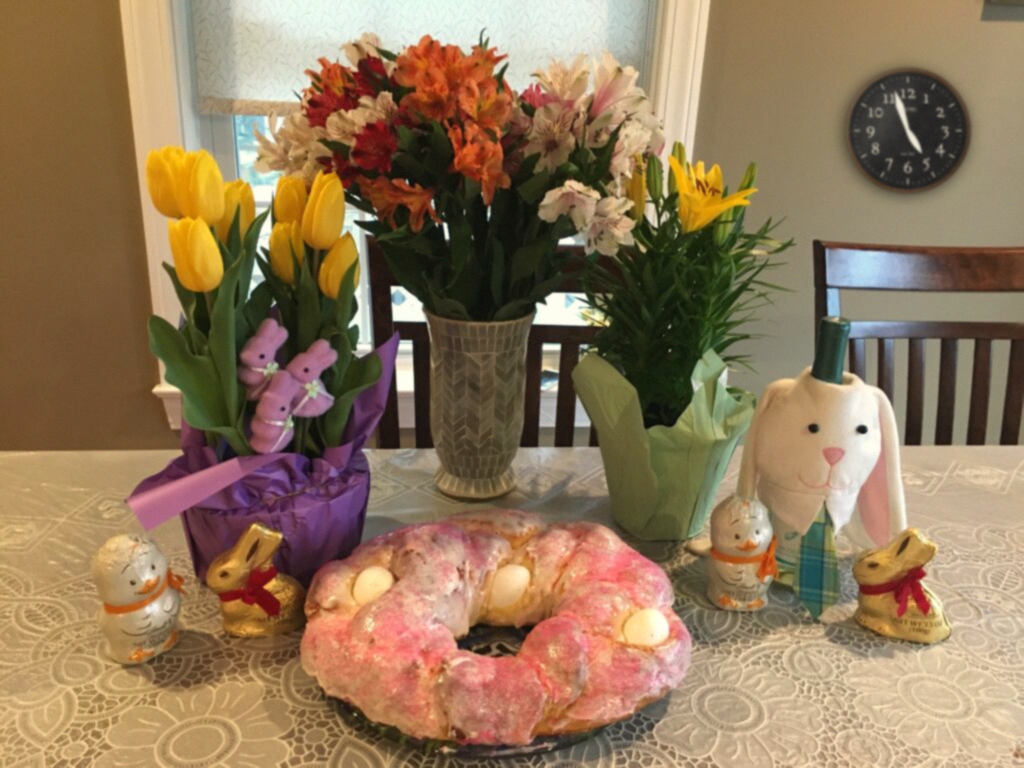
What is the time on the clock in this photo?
4:57
